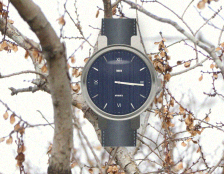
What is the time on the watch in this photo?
3:16
